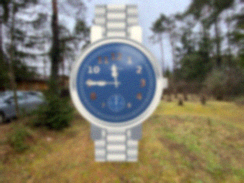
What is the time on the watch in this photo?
11:45
